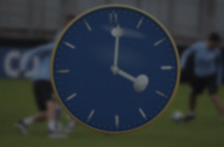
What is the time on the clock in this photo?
4:01
